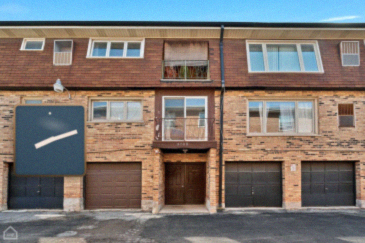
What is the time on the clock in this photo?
8:12
